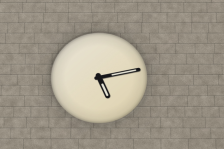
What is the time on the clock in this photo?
5:13
